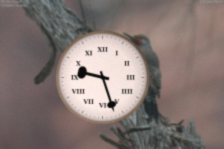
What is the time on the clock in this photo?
9:27
